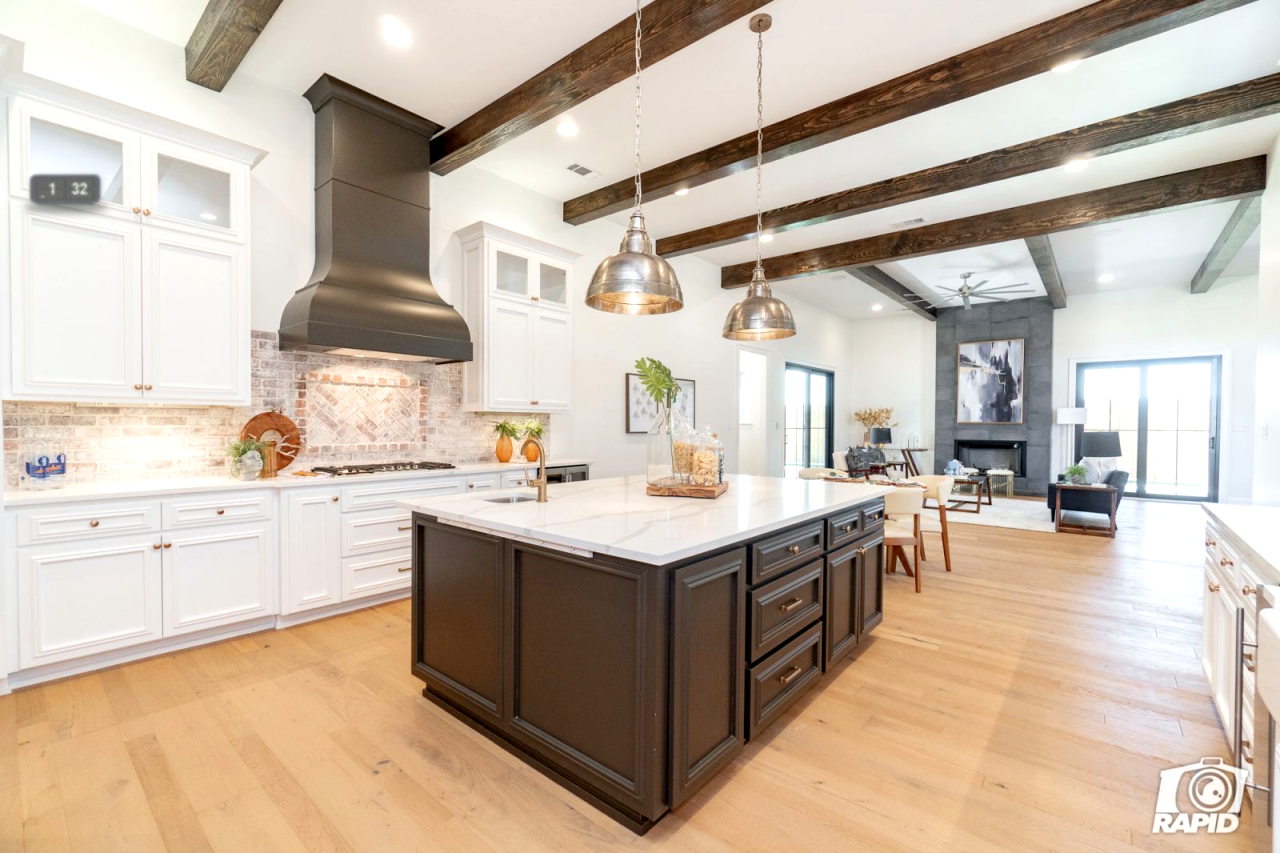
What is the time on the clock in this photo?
1:32
